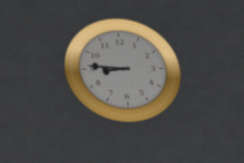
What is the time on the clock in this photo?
8:46
